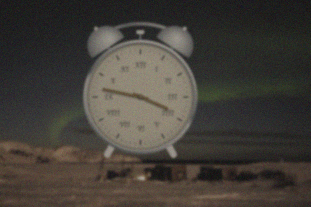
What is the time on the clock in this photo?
3:47
